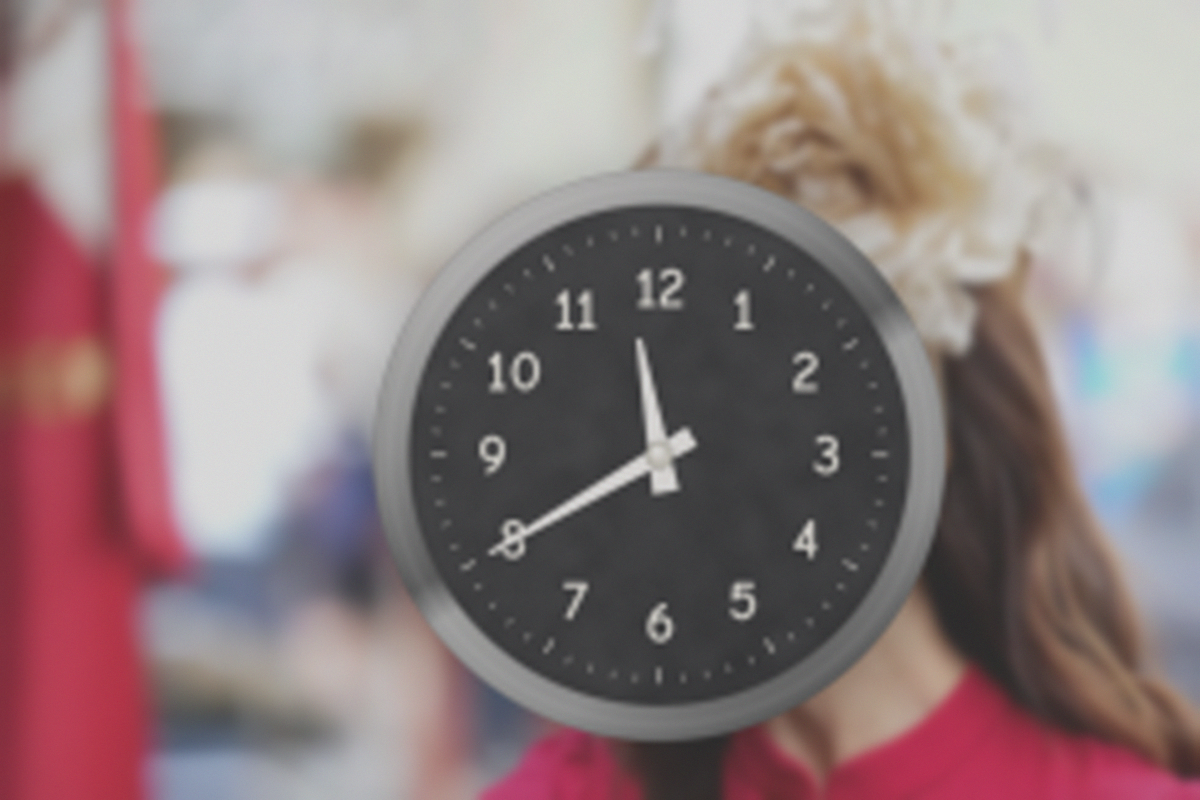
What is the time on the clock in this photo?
11:40
